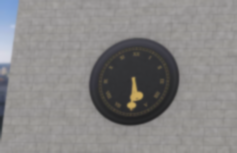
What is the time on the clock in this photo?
5:30
